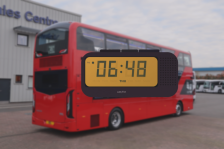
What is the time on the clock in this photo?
6:48
